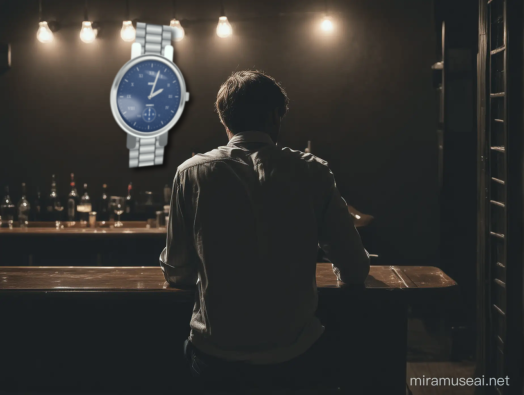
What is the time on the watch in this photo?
2:03
